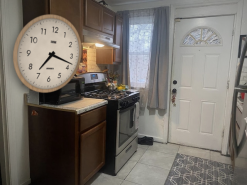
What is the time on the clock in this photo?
7:18
